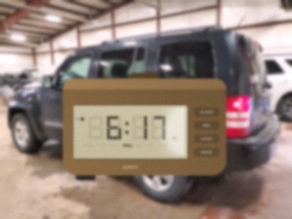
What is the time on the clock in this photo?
6:17
